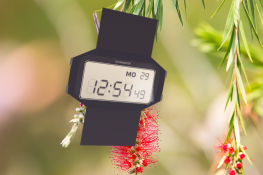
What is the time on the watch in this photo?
12:54:49
